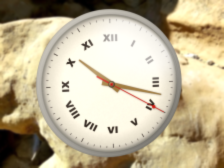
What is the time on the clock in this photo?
10:17:20
